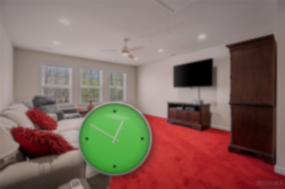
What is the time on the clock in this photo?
12:50
